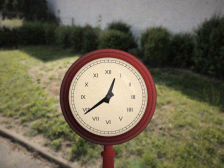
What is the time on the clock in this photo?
12:39
